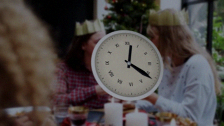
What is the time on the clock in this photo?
12:21
